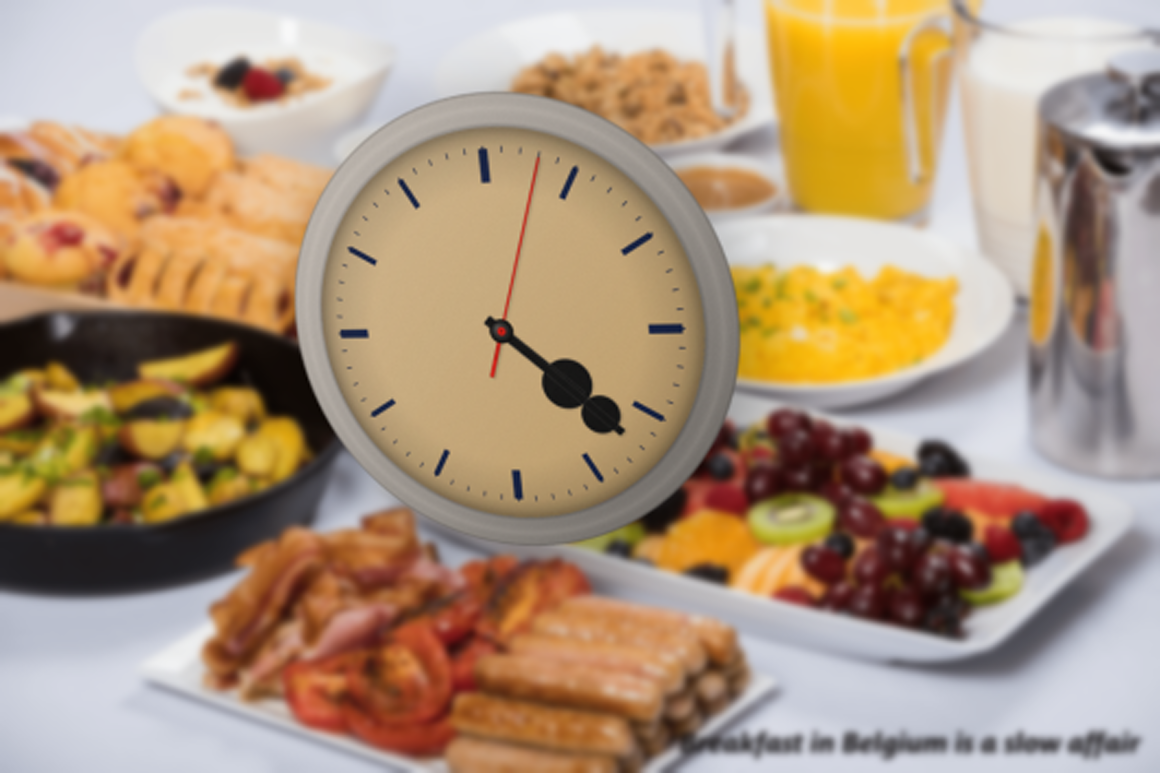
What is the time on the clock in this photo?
4:22:03
